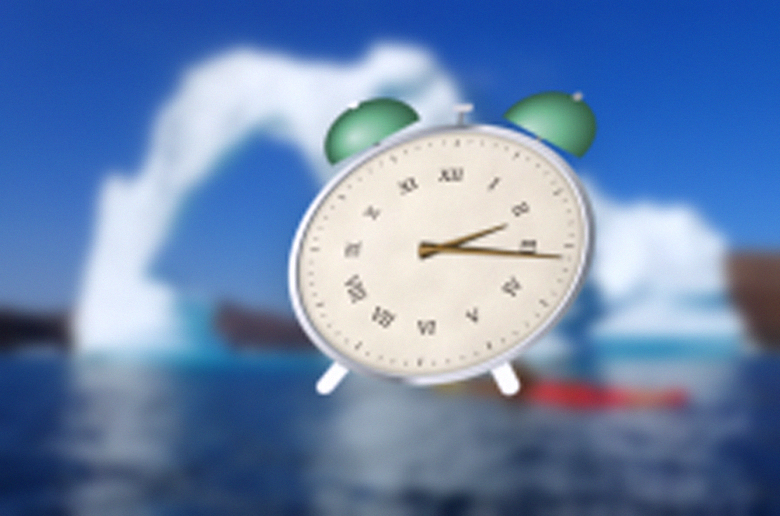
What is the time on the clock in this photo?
2:16
